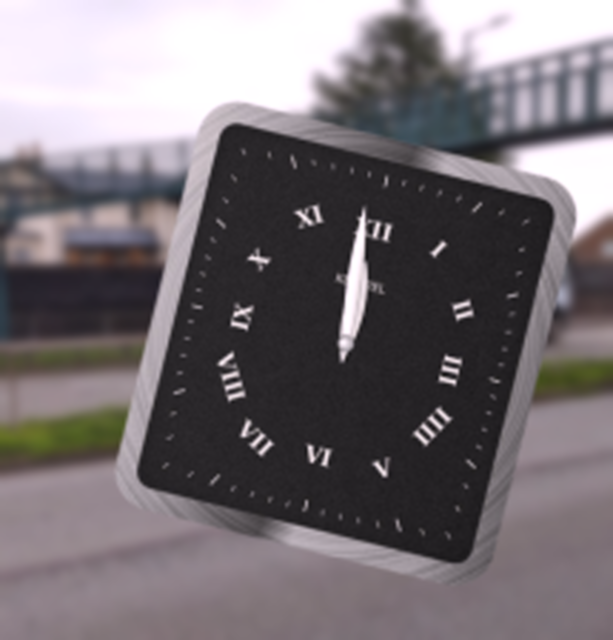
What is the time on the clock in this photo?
11:59
